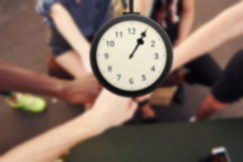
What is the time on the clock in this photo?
1:05
